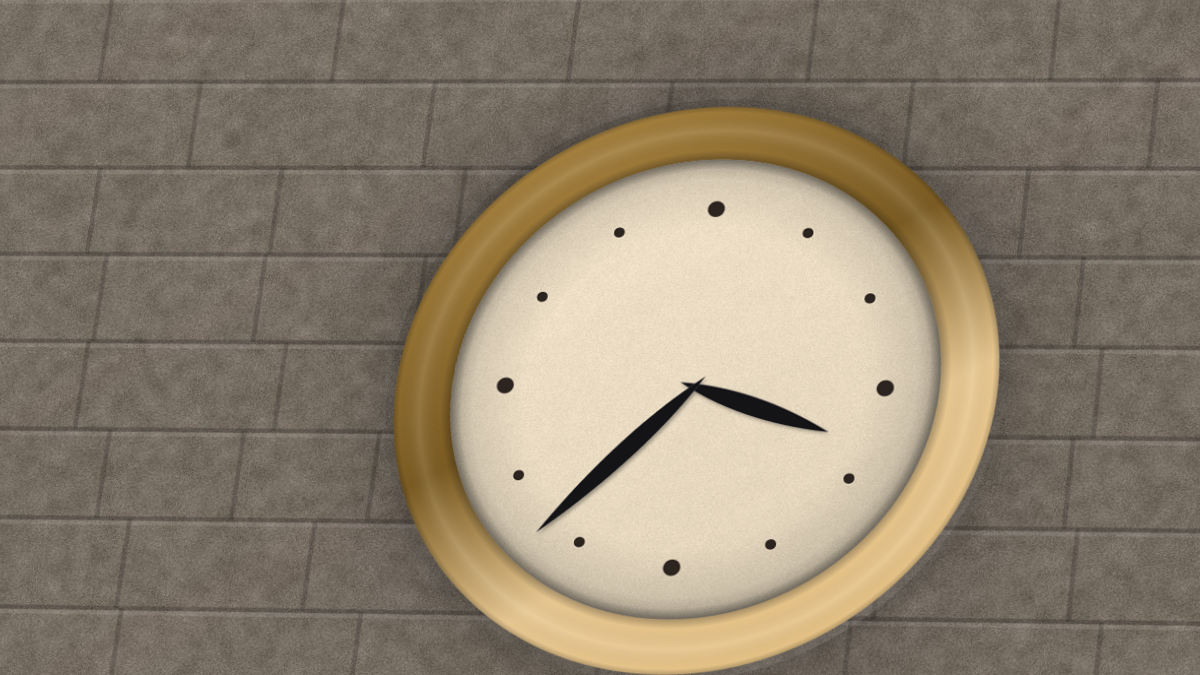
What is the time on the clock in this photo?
3:37
